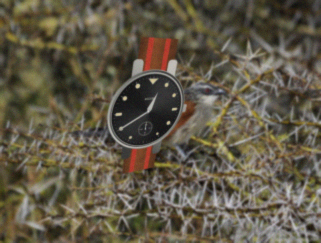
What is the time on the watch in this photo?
12:40
